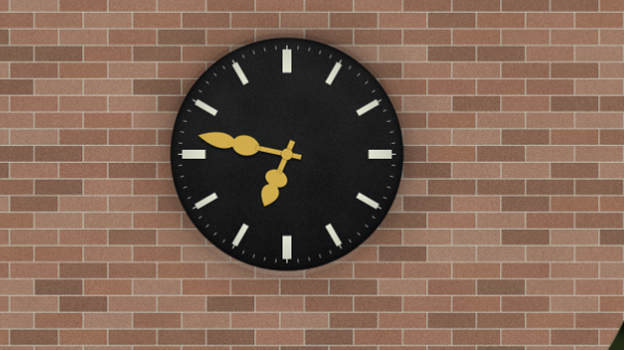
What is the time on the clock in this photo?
6:47
